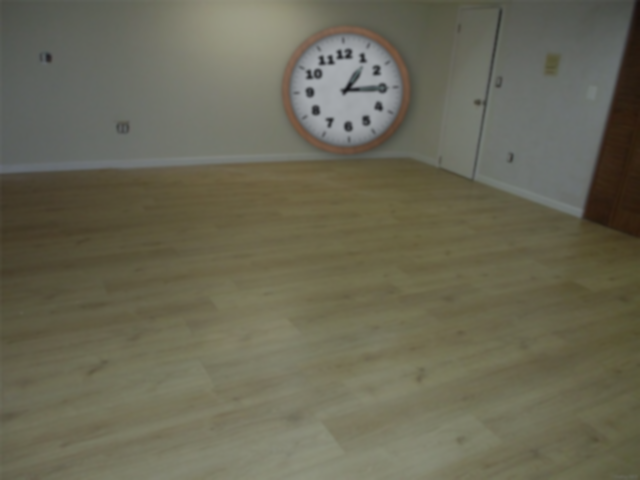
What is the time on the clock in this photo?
1:15
